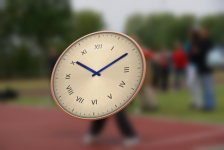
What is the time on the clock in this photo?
10:10
